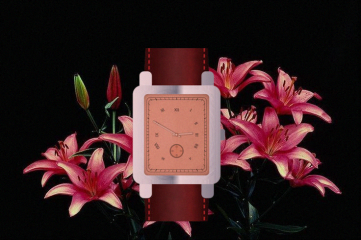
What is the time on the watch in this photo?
2:50
